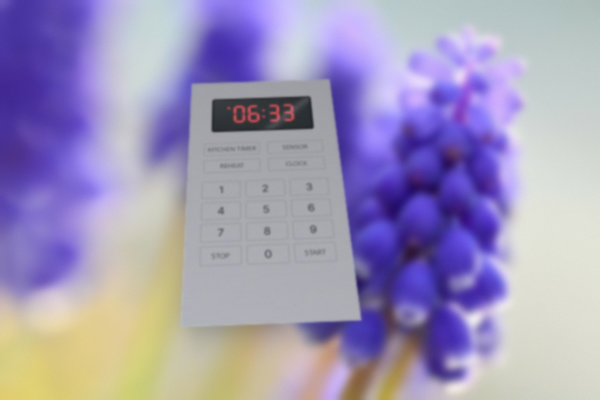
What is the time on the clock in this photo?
6:33
